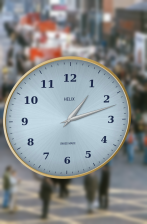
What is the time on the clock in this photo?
1:12
